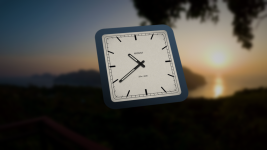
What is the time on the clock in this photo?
10:39
